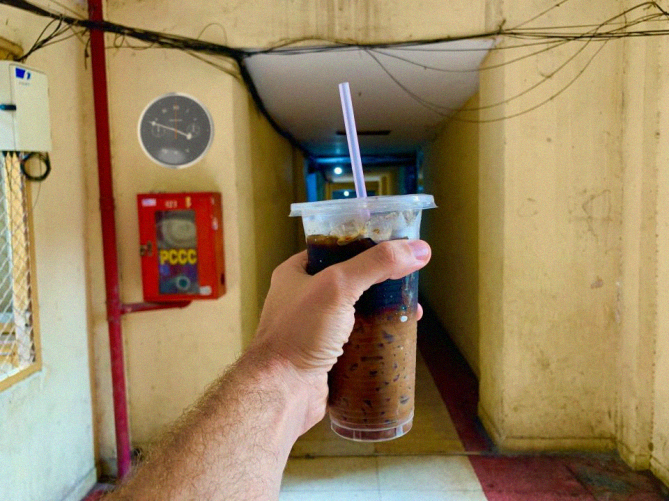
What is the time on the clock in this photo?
3:48
